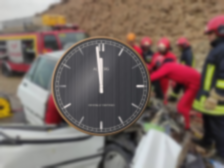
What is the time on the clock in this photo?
11:59
